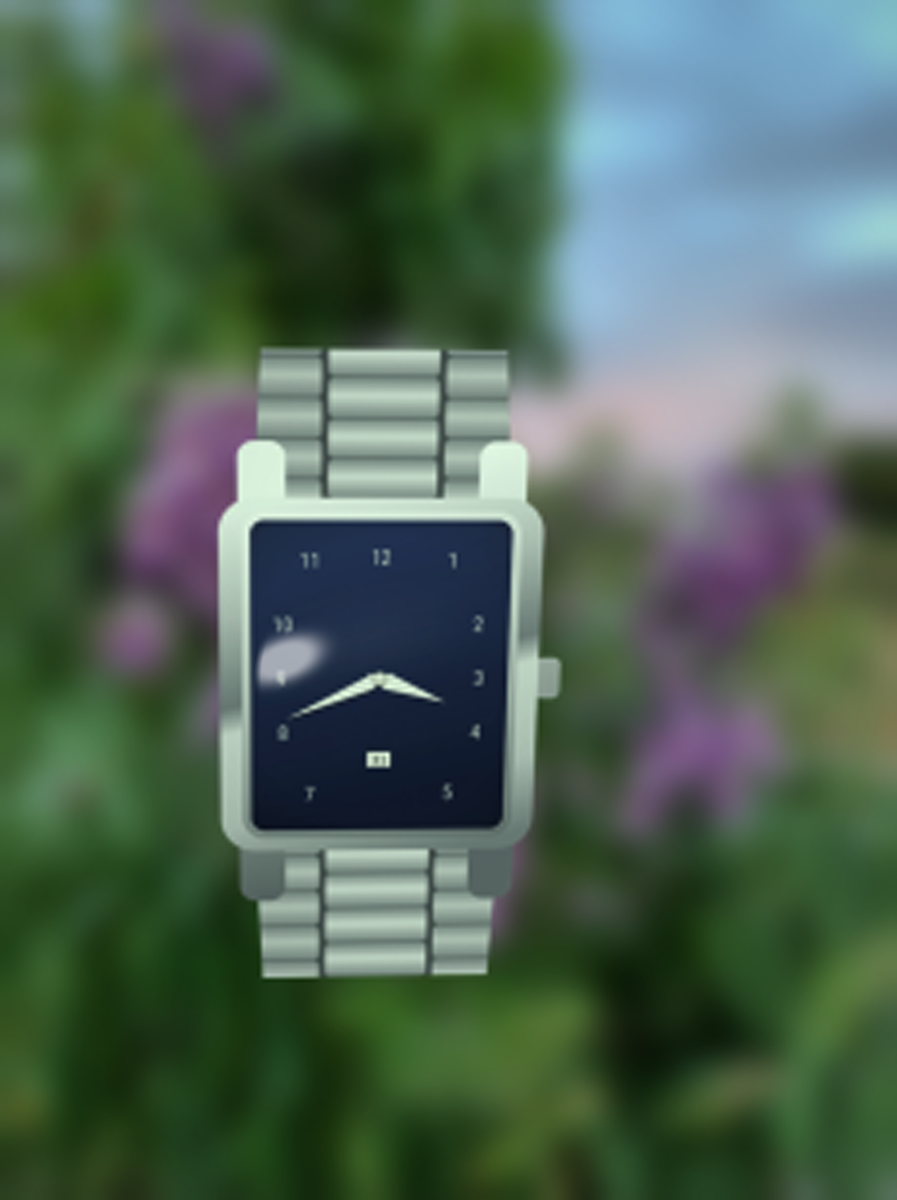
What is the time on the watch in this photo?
3:41
